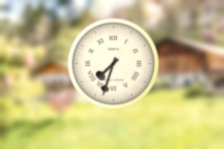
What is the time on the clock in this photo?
7:33
